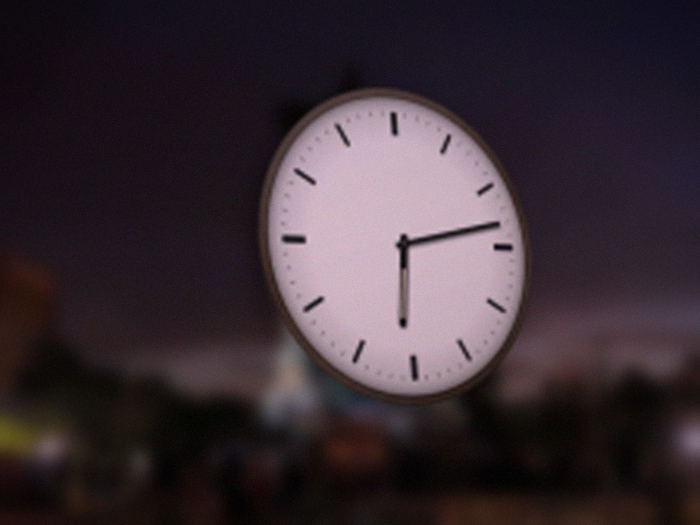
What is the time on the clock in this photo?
6:13
